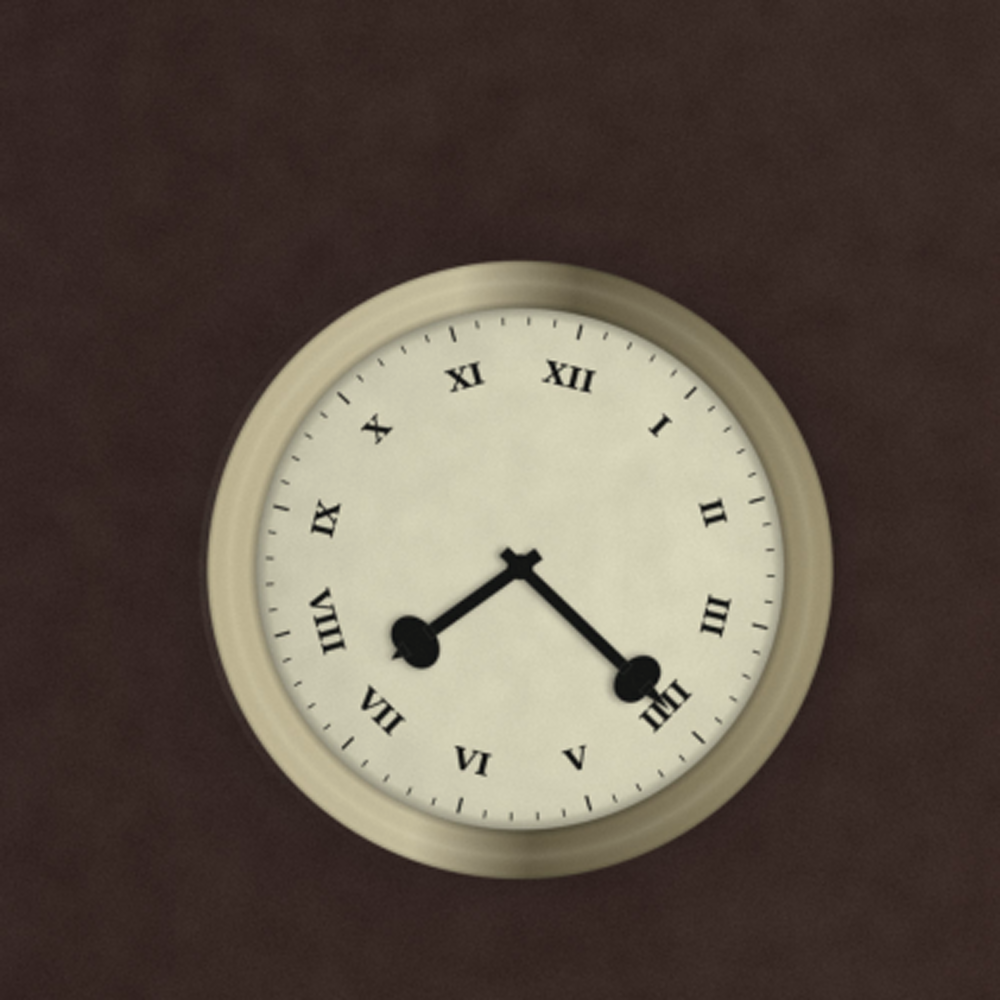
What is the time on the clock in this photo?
7:20
